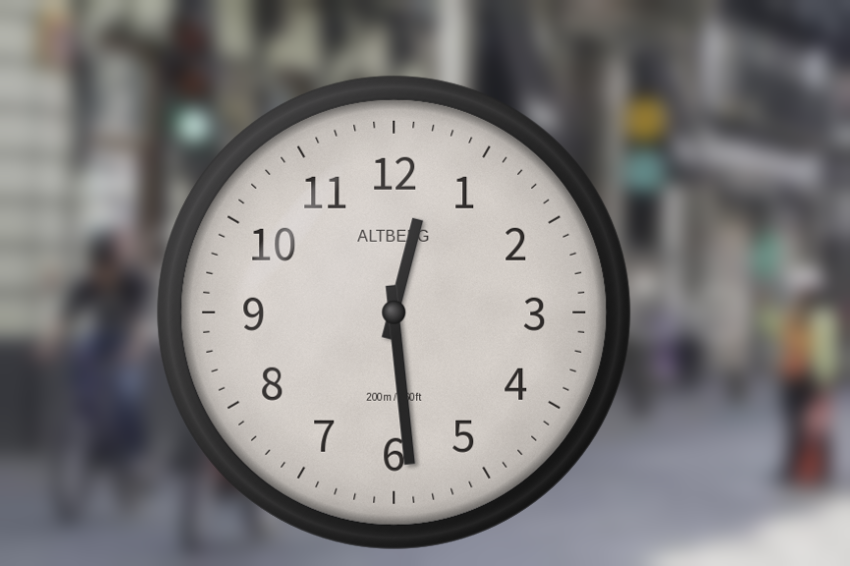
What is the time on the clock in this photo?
12:29
